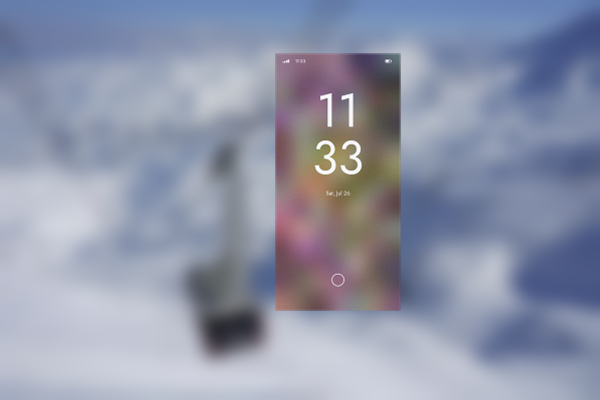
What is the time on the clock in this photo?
11:33
